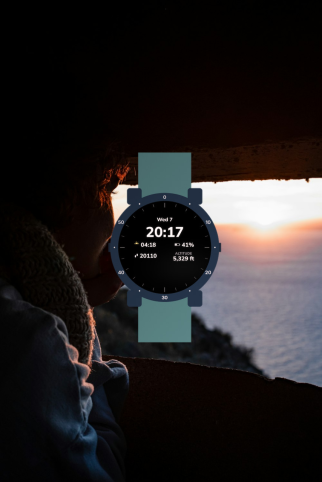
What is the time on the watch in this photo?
20:17
